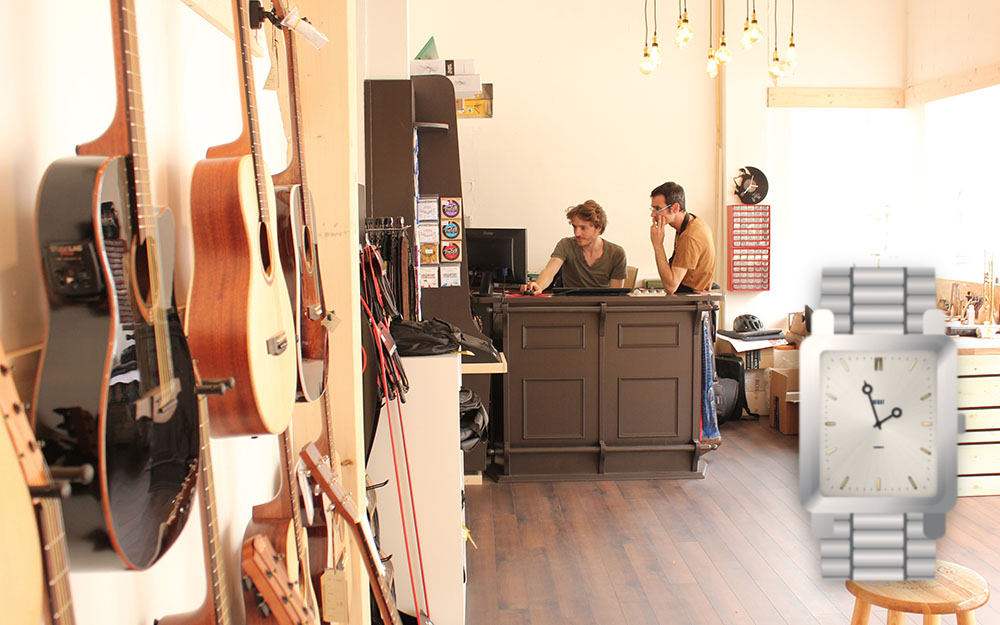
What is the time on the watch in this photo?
1:57
